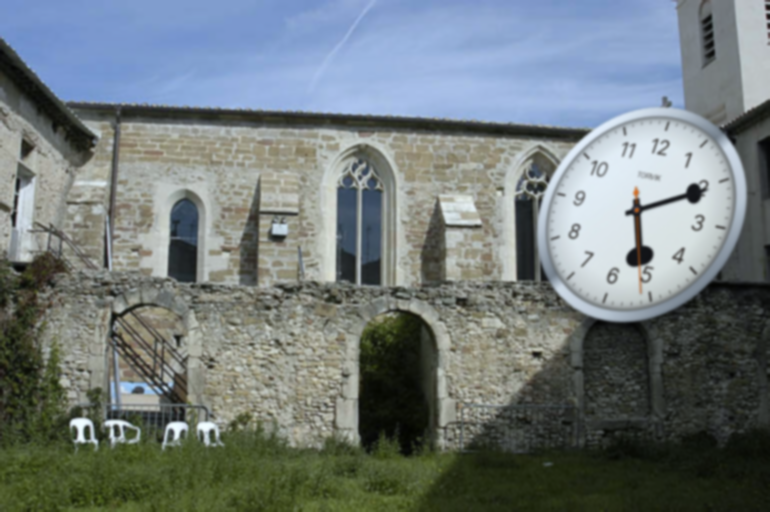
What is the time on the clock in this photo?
5:10:26
